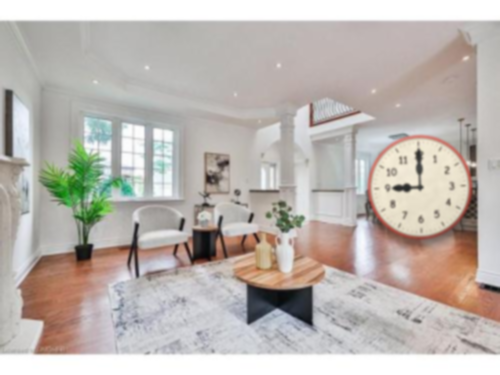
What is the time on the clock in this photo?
9:00
